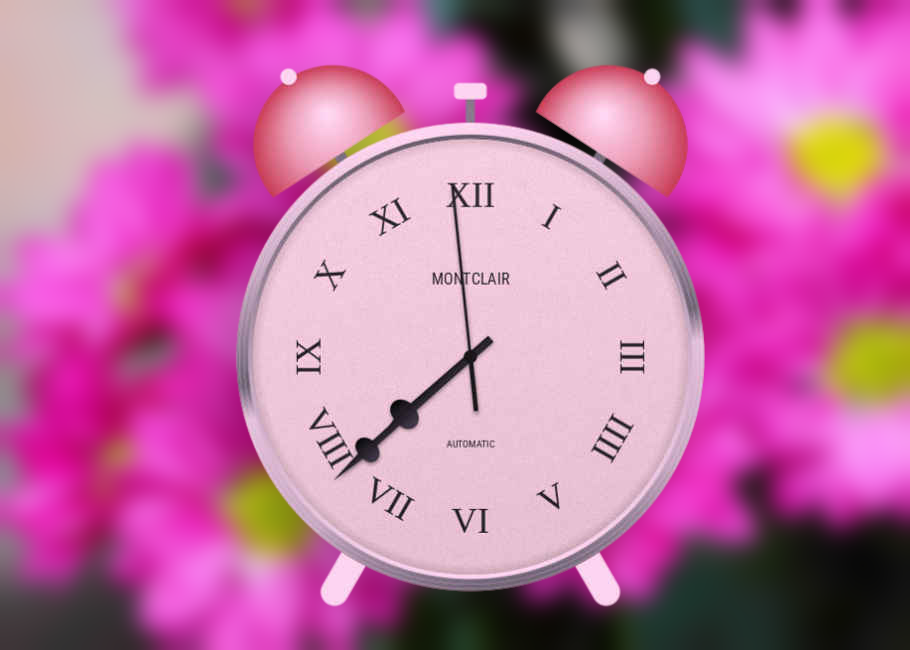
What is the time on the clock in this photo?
7:37:59
